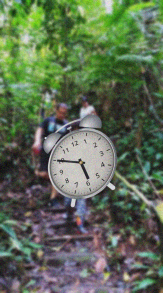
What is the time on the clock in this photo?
5:50
